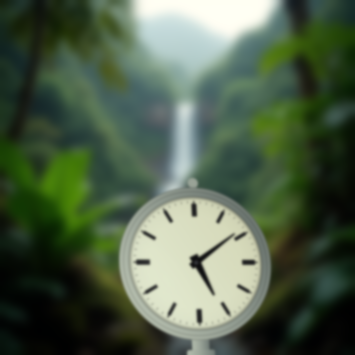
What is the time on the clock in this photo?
5:09
